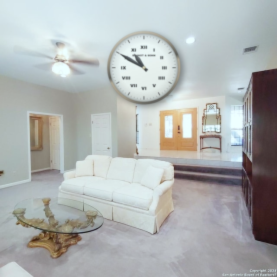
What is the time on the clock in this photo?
10:50
